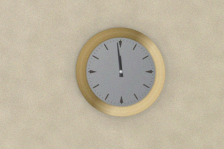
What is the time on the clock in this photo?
11:59
